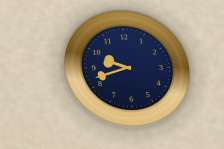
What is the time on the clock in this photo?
9:42
